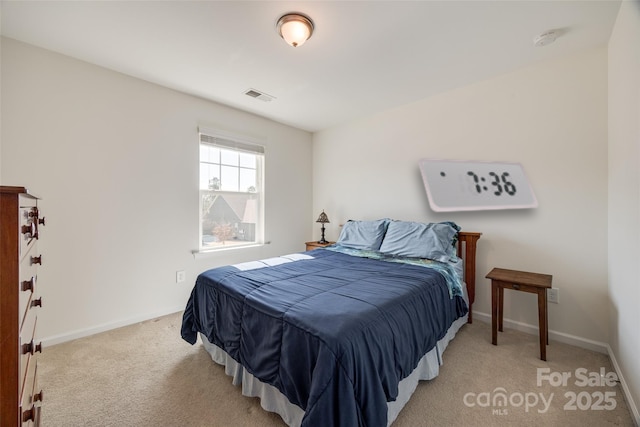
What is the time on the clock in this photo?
7:36
